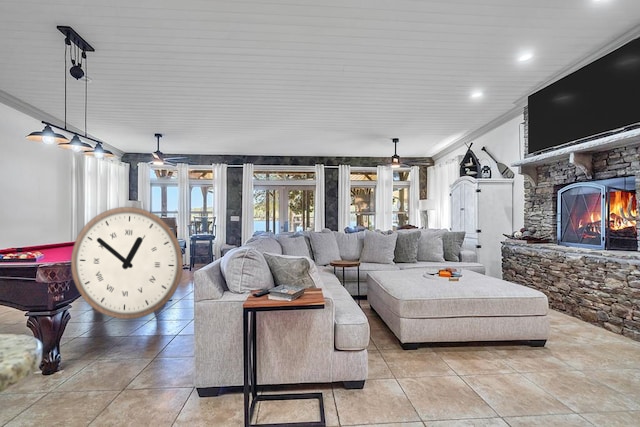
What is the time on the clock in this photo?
12:51
